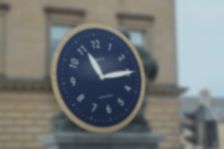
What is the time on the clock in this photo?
11:15
